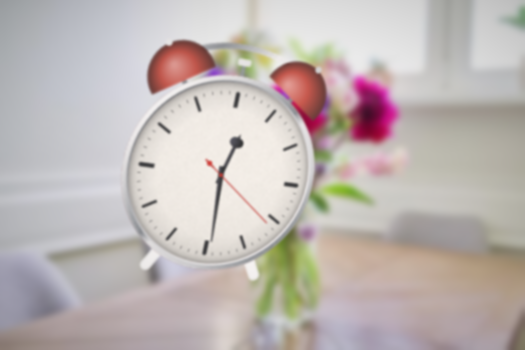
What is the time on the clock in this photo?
12:29:21
